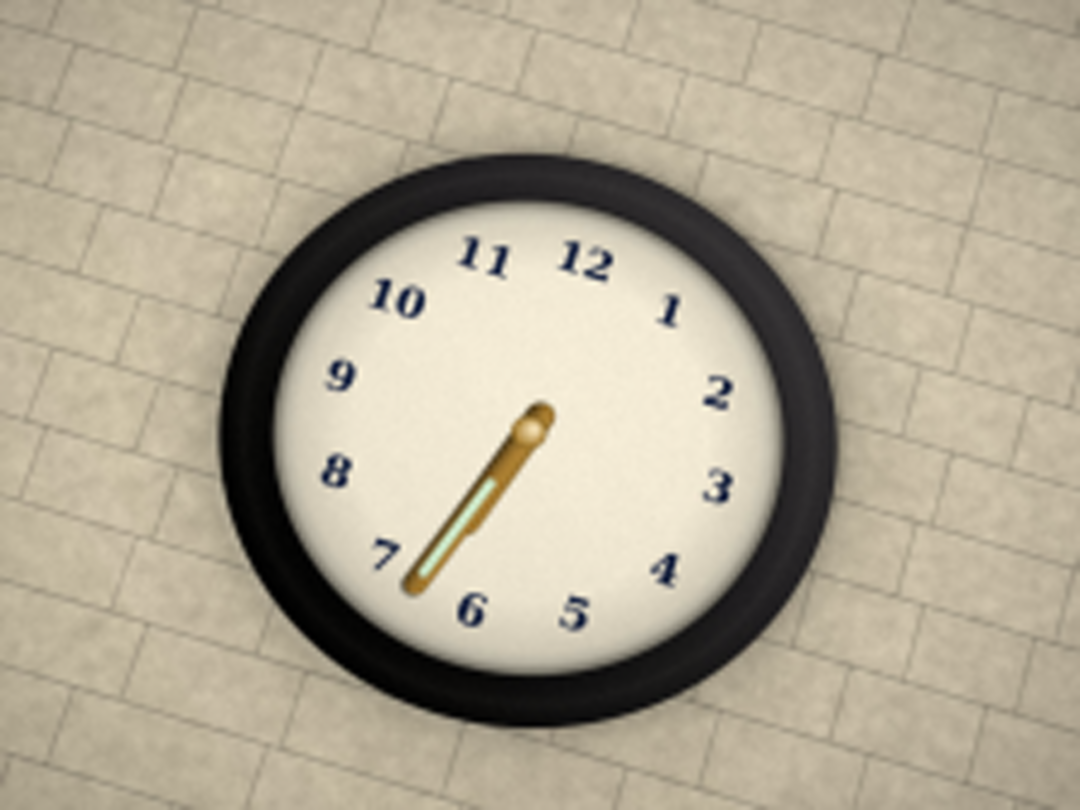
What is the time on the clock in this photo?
6:33
